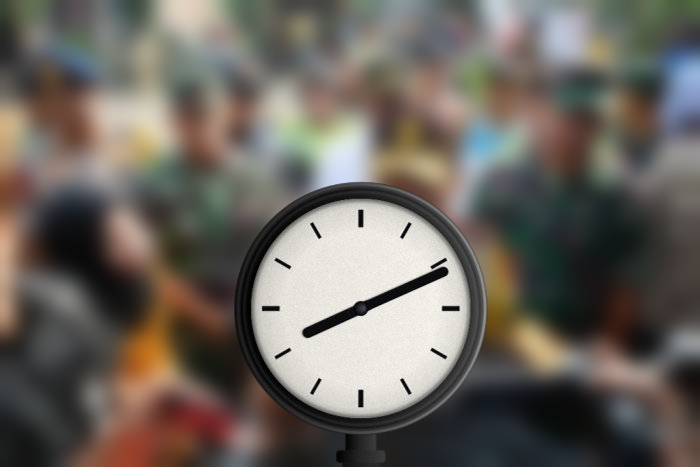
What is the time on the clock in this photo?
8:11
